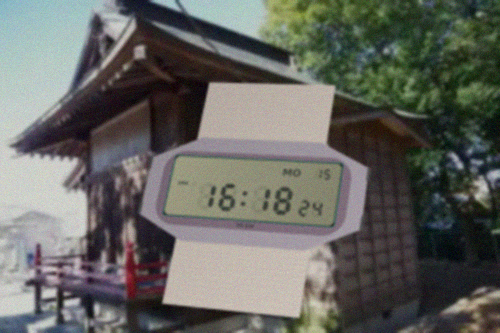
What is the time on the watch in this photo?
16:18:24
